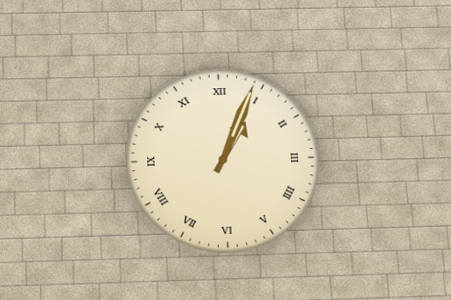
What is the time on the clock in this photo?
1:04
